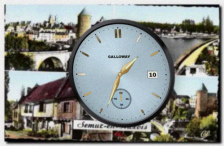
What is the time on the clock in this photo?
1:34
